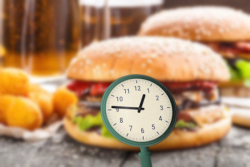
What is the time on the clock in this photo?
12:46
